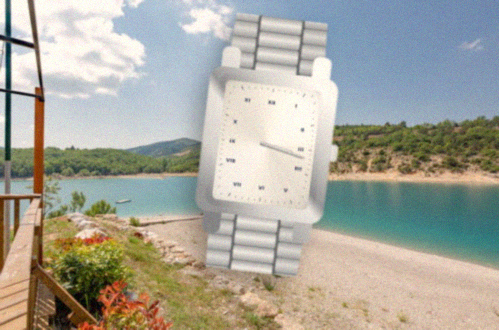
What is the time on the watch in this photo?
3:17
